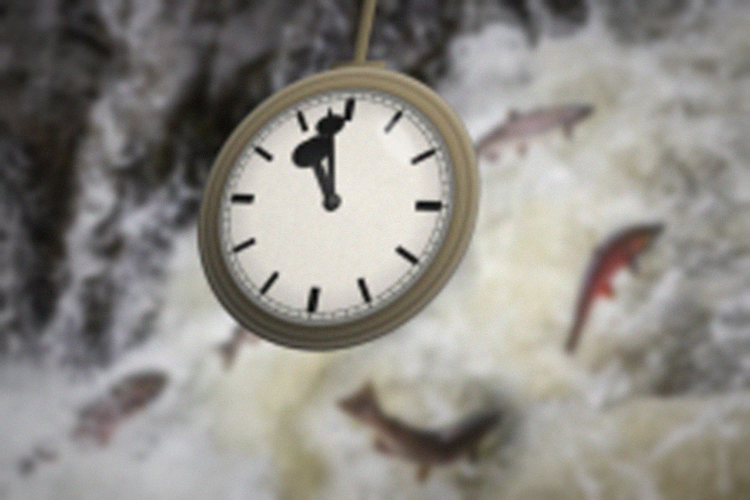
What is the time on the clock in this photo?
10:58
